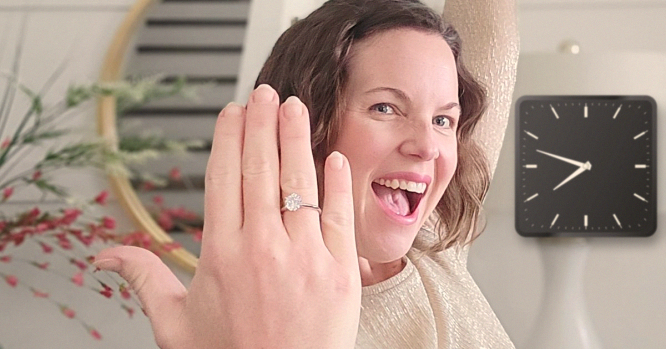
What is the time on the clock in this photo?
7:48
